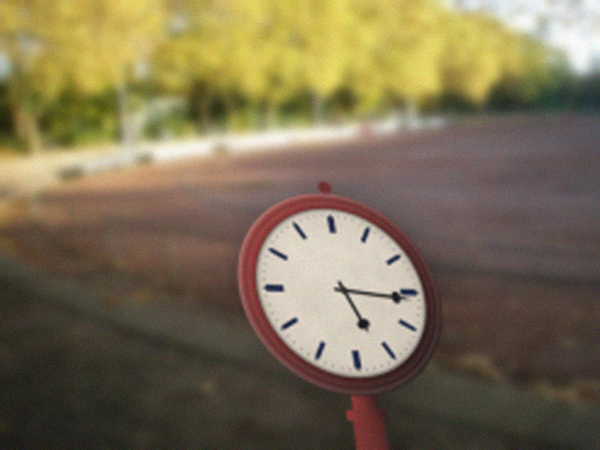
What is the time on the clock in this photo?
5:16
